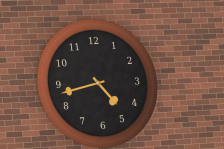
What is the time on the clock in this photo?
4:43
